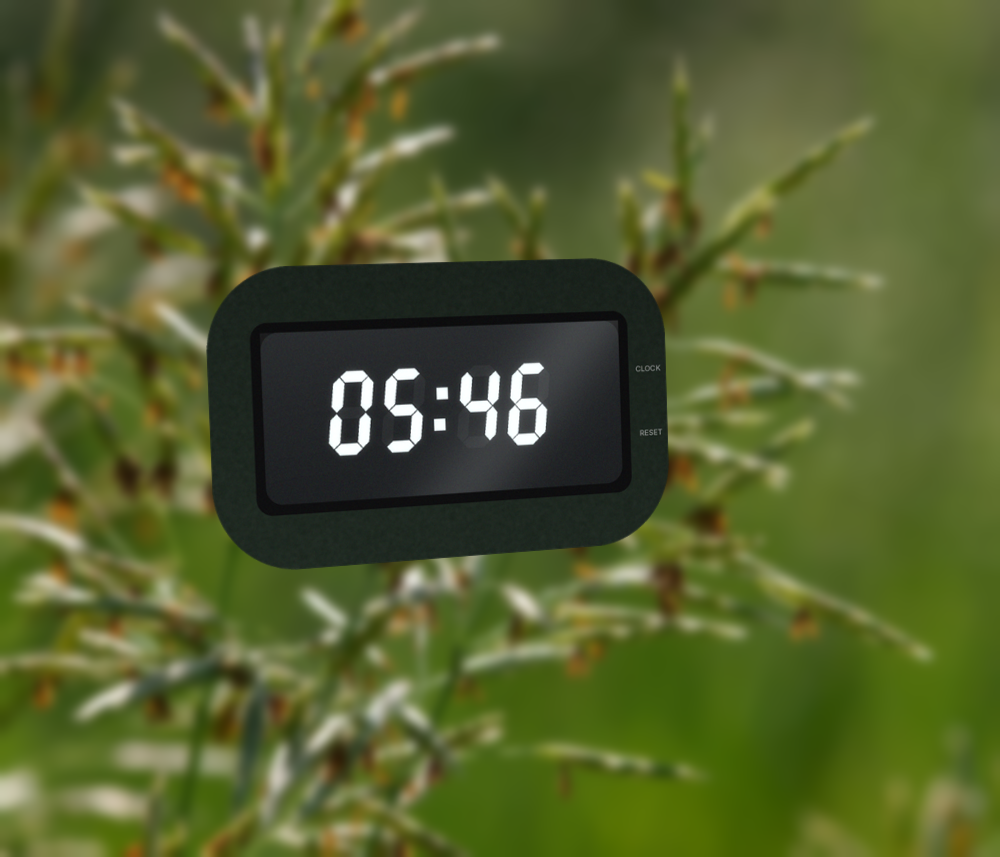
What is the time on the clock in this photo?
5:46
